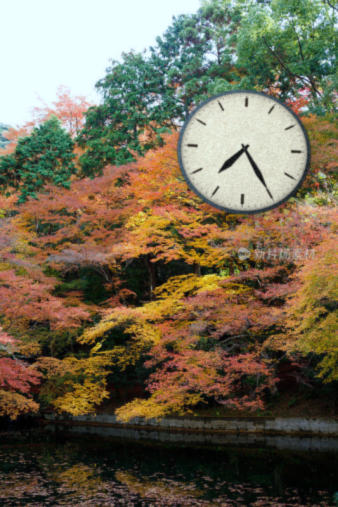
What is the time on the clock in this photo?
7:25
